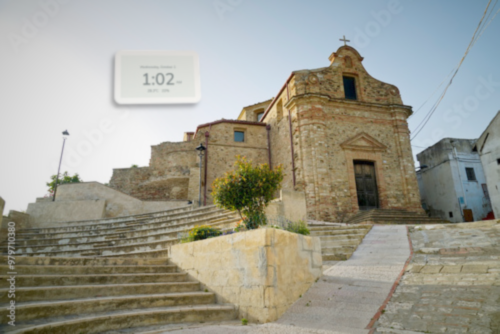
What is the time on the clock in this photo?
1:02
